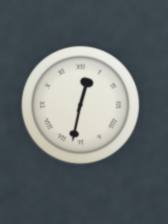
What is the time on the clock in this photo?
12:32
